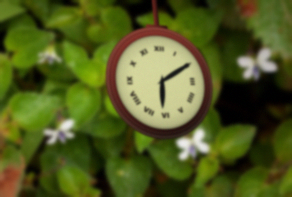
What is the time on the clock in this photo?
6:10
